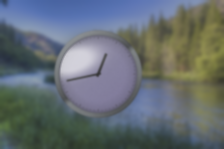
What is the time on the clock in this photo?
12:43
